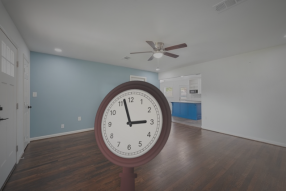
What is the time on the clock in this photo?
2:57
